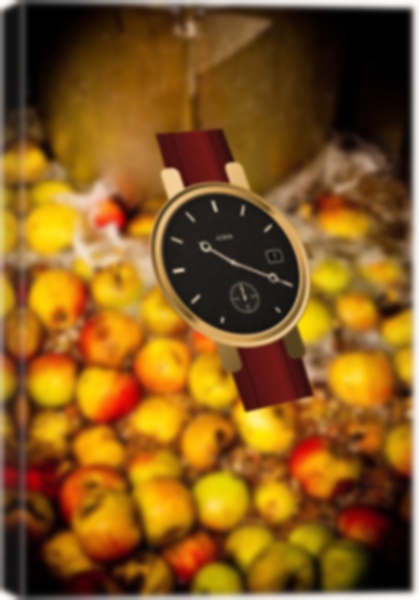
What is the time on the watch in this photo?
10:20
